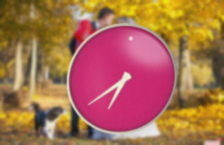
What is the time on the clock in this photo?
6:38
